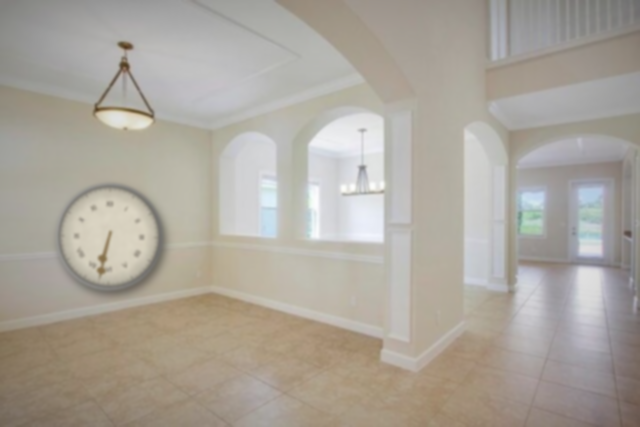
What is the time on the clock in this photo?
6:32
